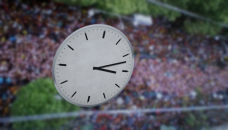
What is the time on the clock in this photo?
3:12
